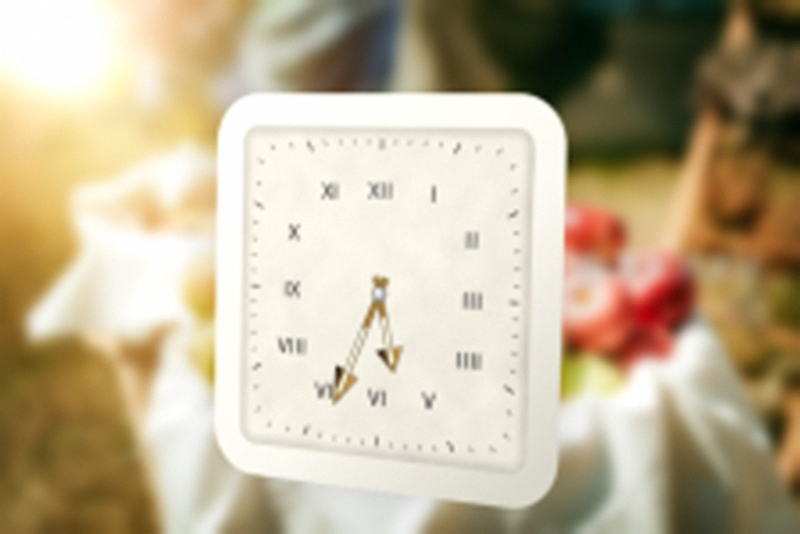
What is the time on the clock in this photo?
5:34
